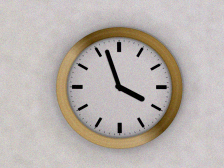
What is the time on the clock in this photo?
3:57
